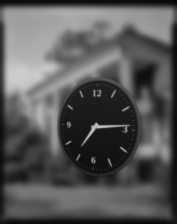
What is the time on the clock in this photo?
7:14
